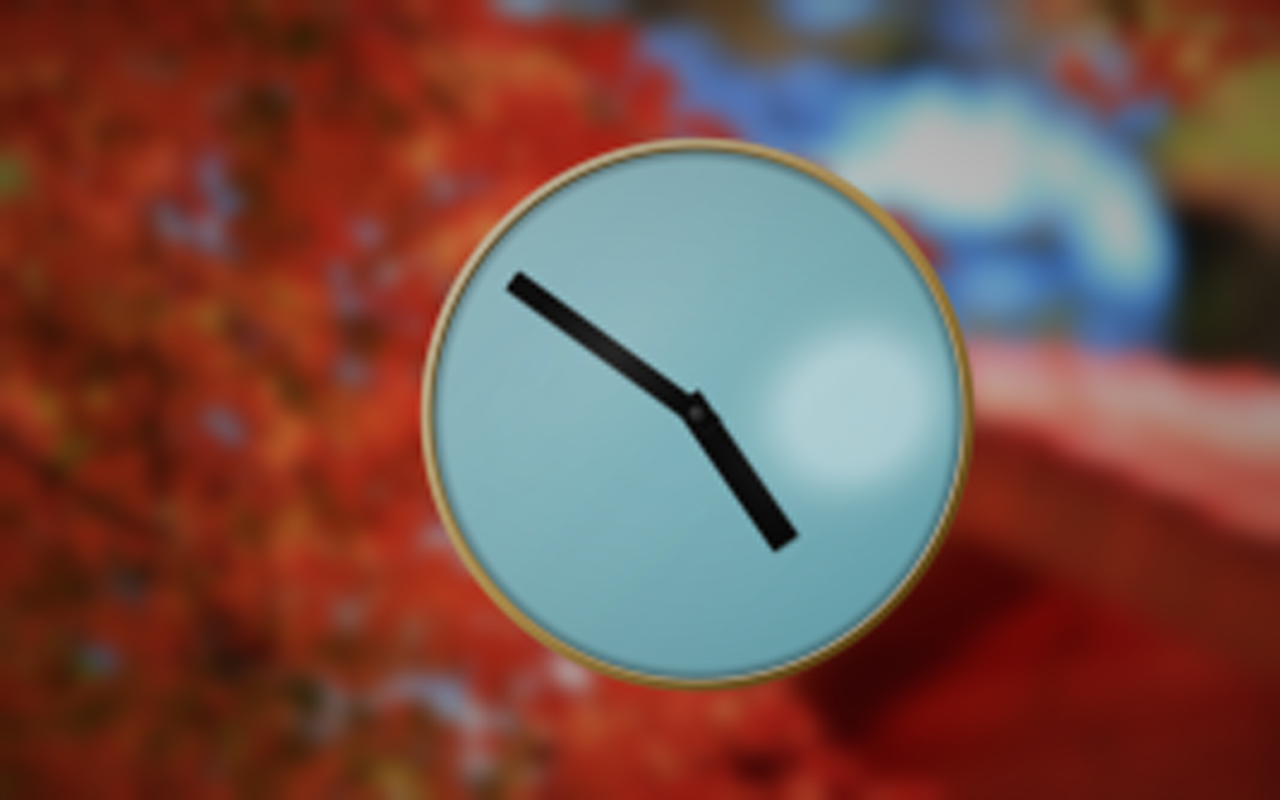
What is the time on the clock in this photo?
4:51
